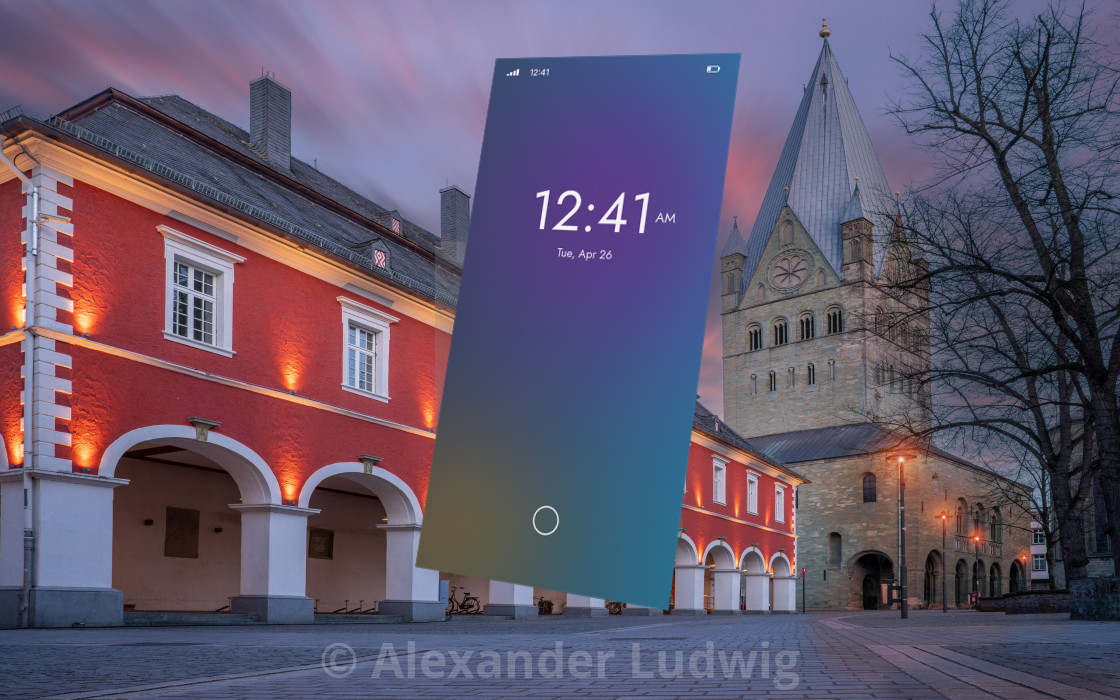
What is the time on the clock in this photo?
12:41
